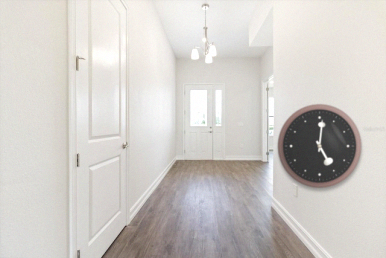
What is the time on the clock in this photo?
5:01
